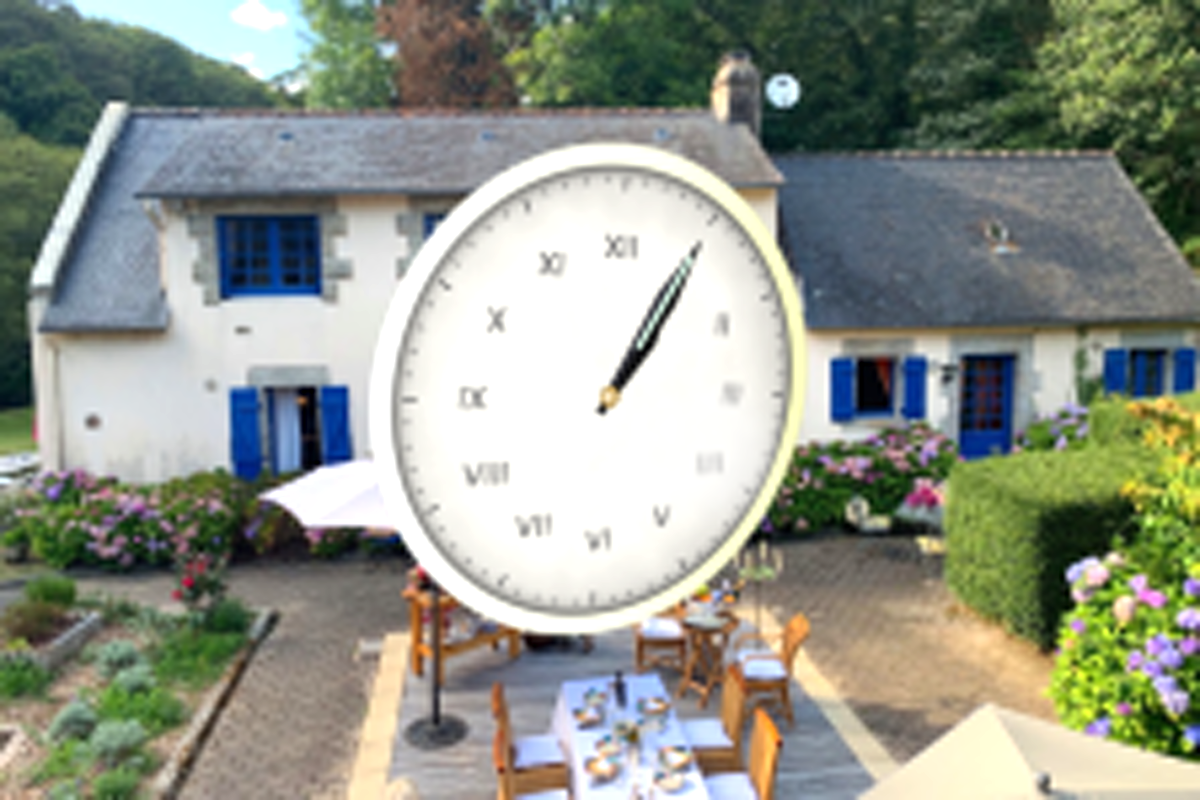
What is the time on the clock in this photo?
1:05
